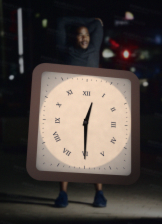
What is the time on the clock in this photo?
12:30
